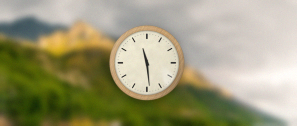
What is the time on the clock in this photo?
11:29
